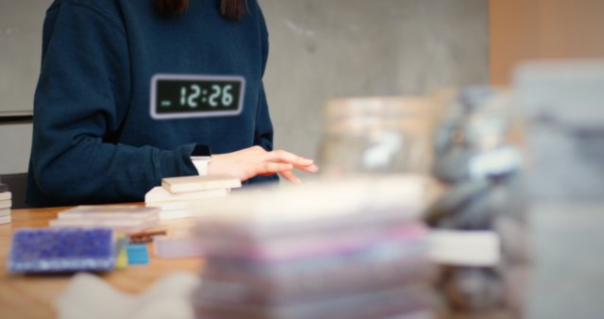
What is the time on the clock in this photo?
12:26
